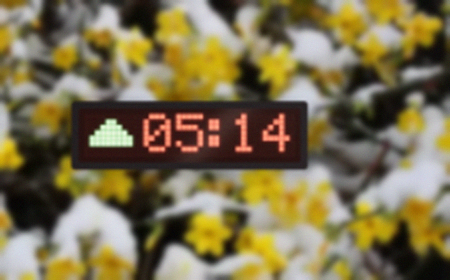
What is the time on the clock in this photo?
5:14
